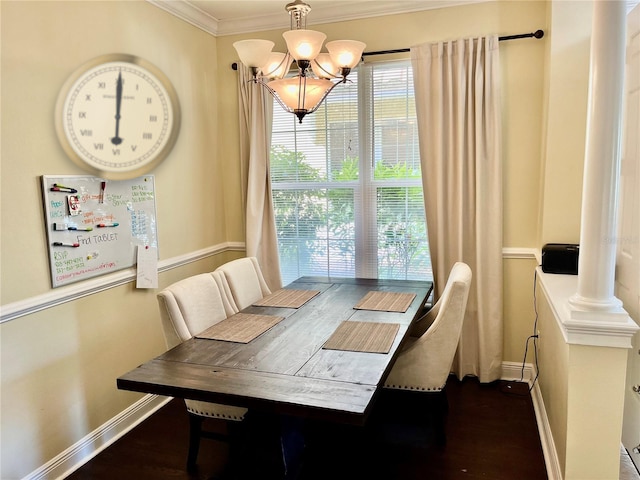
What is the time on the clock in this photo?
6:00
